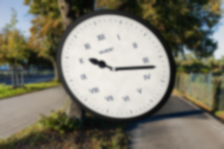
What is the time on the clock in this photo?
10:17
